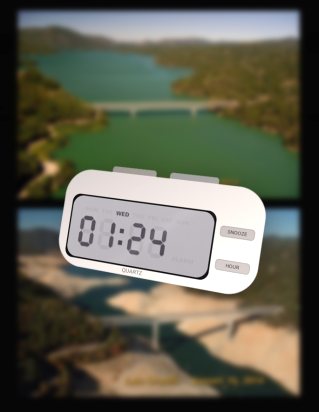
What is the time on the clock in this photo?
1:24
